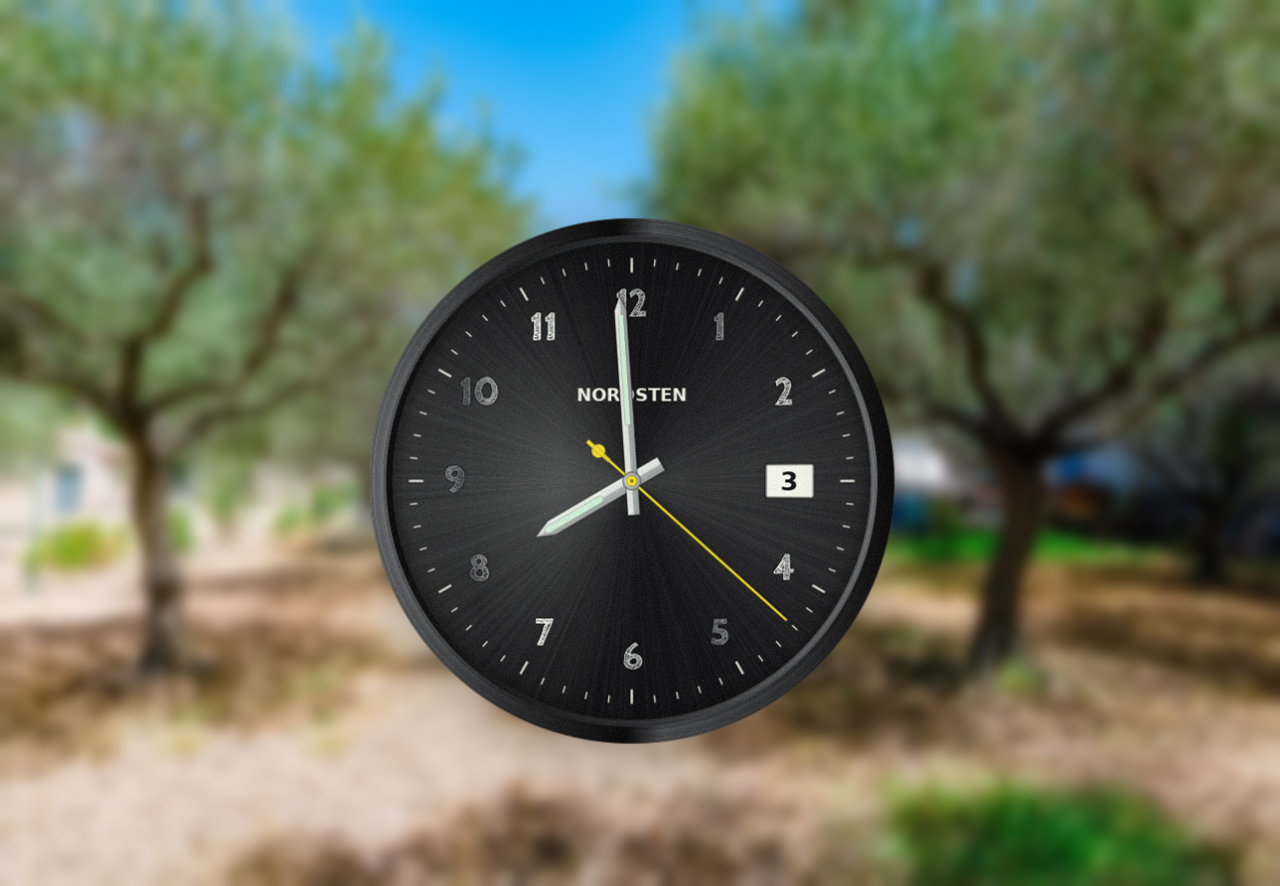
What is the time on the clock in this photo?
7:59:22
